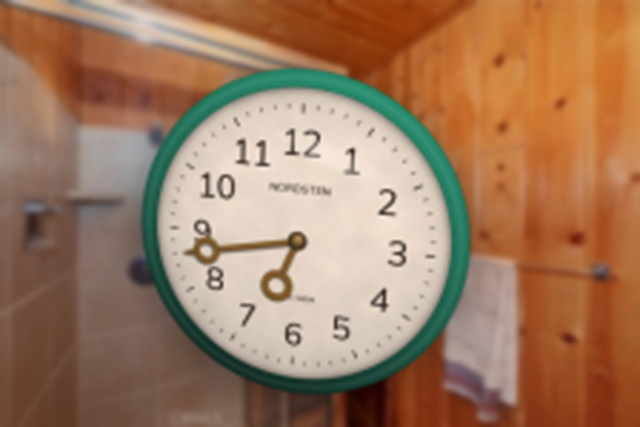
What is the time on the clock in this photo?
6:43
